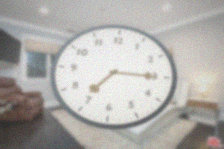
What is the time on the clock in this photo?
7:15
